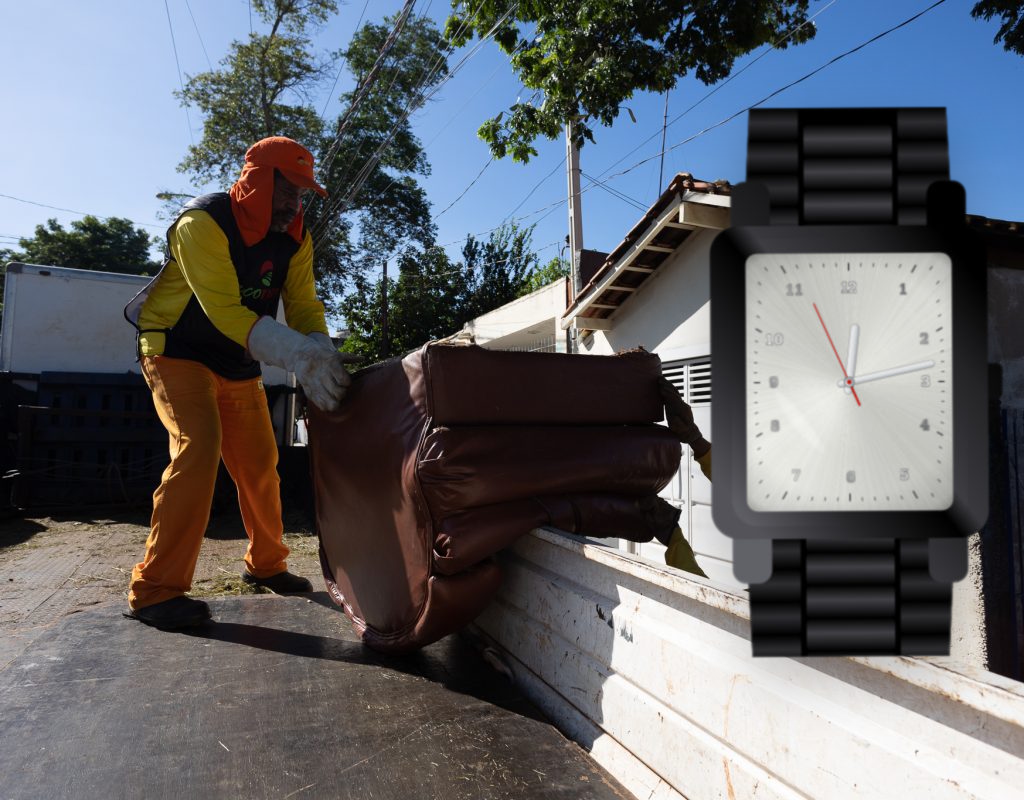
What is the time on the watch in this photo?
12:12:56
